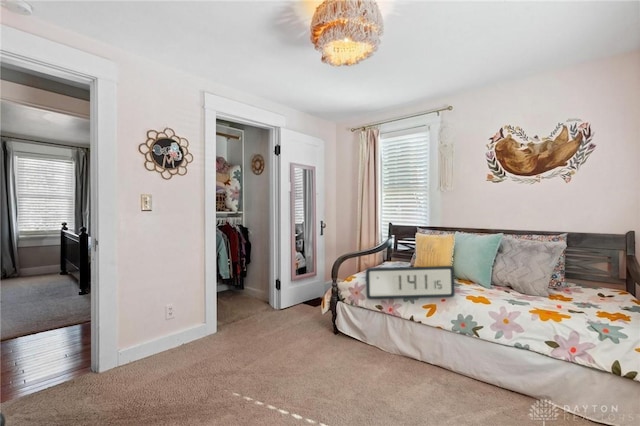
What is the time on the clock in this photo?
1:41
